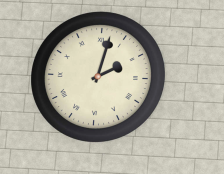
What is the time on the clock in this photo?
2:02
